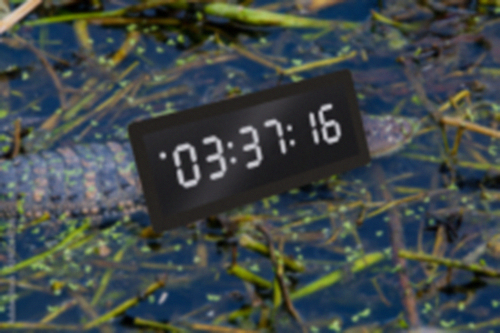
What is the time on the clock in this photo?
3:37:16
